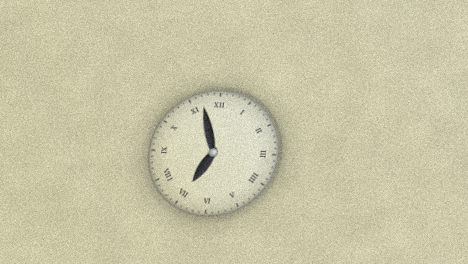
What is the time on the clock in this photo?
6:57
